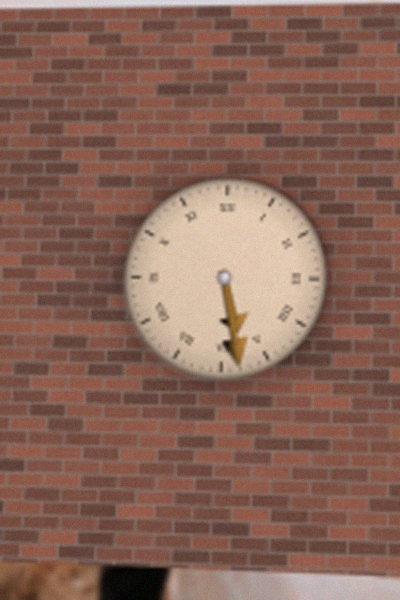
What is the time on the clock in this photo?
5:28
